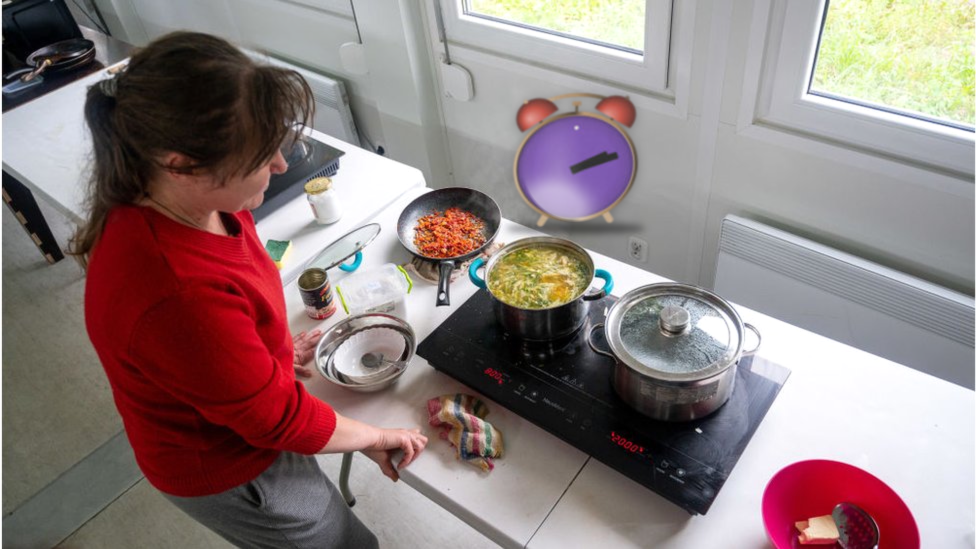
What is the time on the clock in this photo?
2:12
